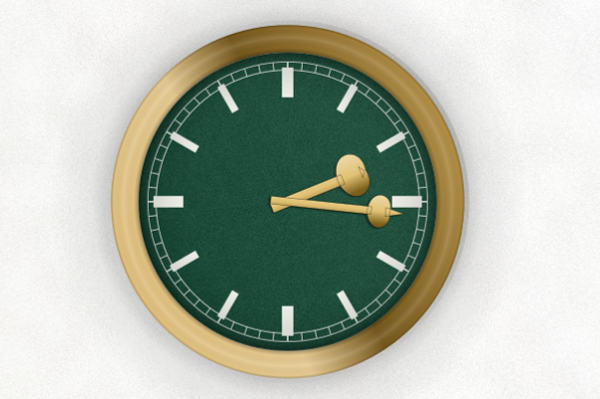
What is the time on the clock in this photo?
2:16
